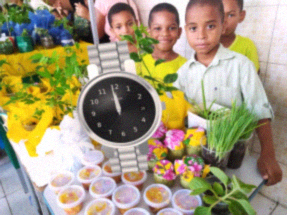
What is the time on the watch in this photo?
11:59
